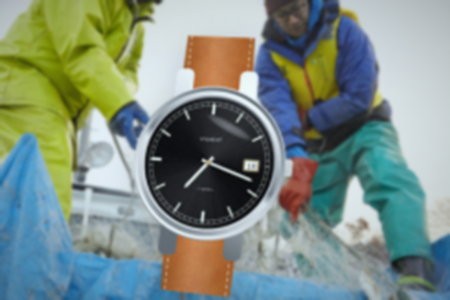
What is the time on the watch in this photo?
7:18
